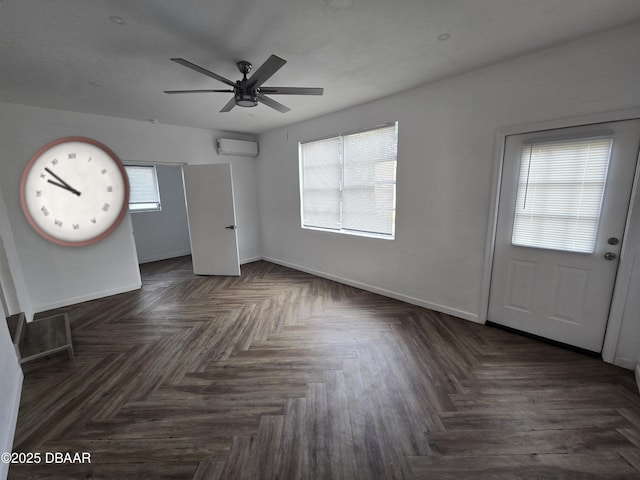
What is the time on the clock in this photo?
9:52
